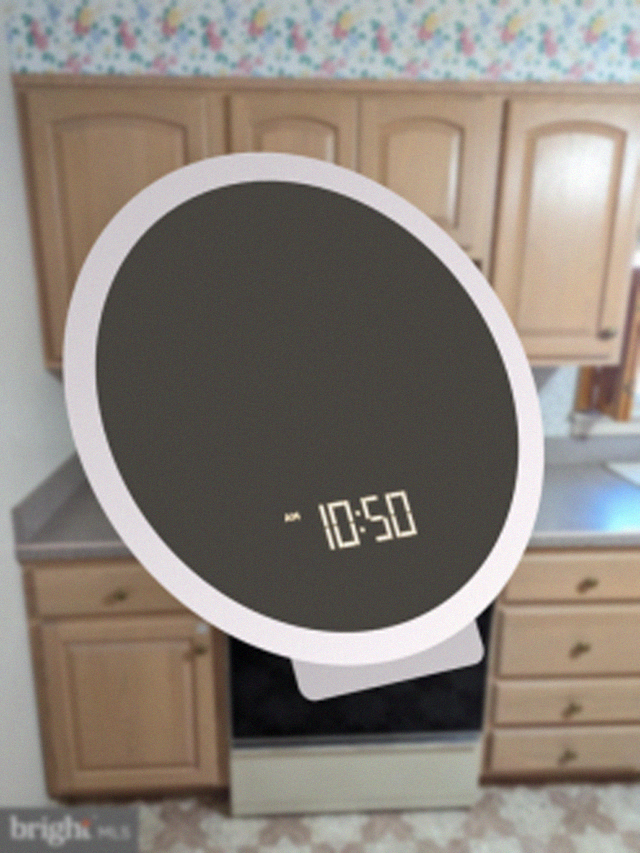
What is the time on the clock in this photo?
10:50
